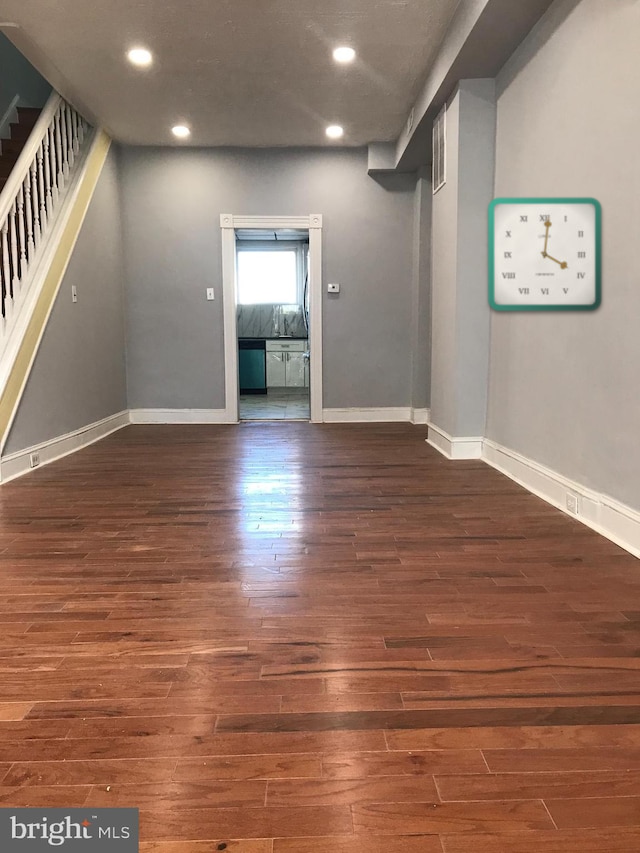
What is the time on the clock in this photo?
4:01
